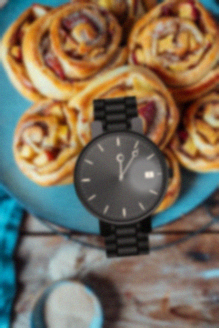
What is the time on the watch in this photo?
12:06
